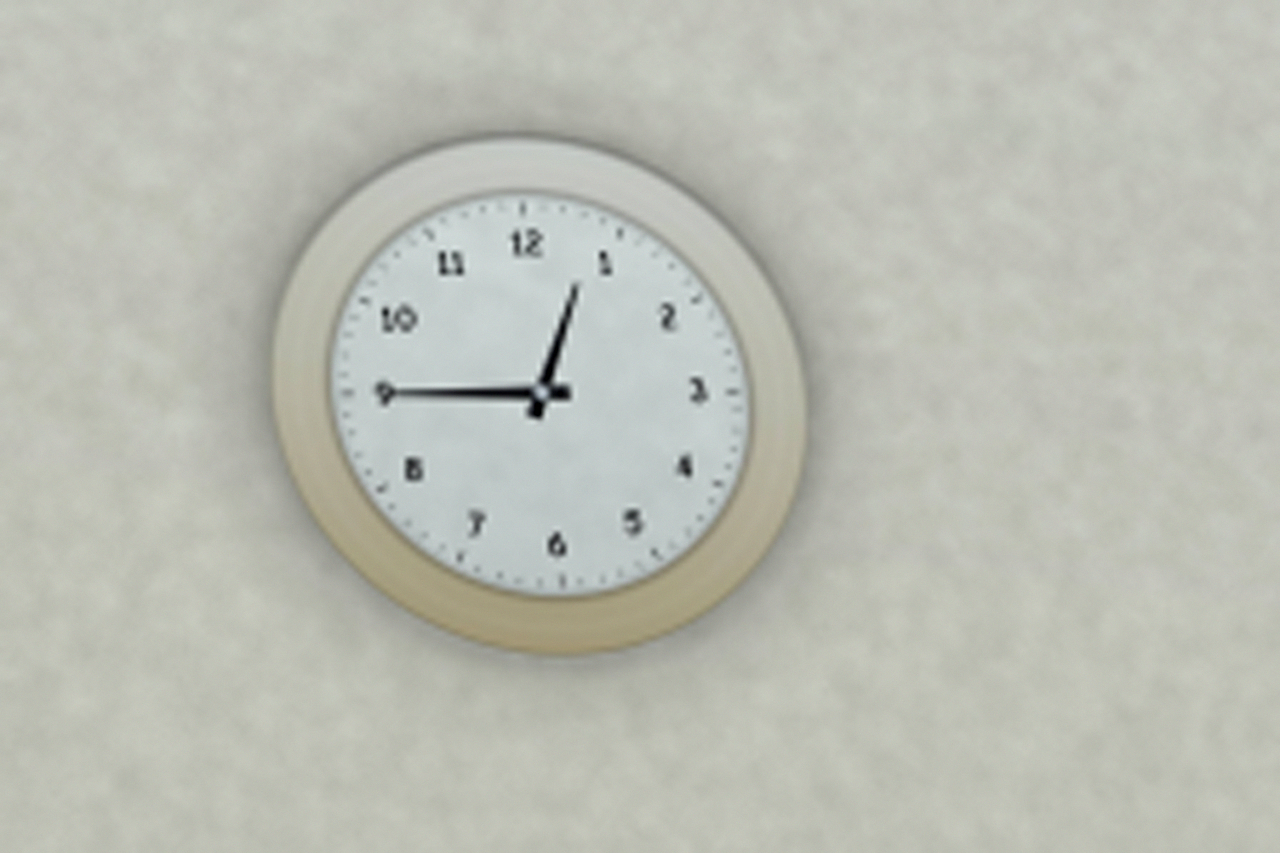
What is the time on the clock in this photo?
12:45
